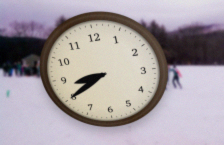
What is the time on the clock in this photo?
8:40
